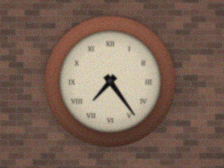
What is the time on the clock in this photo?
7:24
